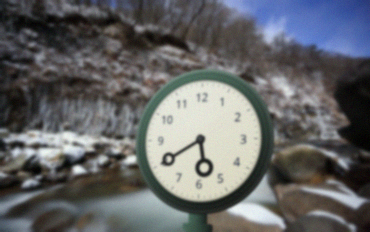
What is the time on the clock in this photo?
5:40
